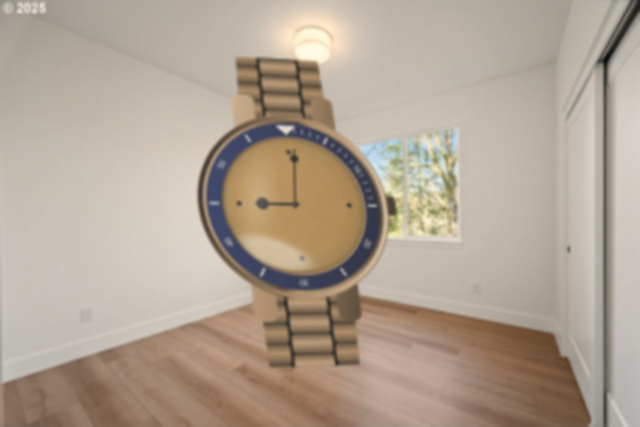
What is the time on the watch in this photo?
9:01
